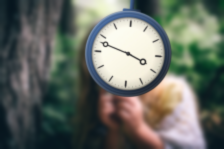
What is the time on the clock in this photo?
3:48
